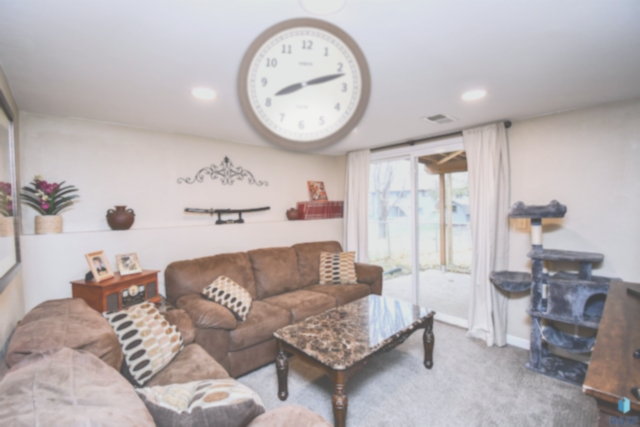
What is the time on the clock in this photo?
8:12
